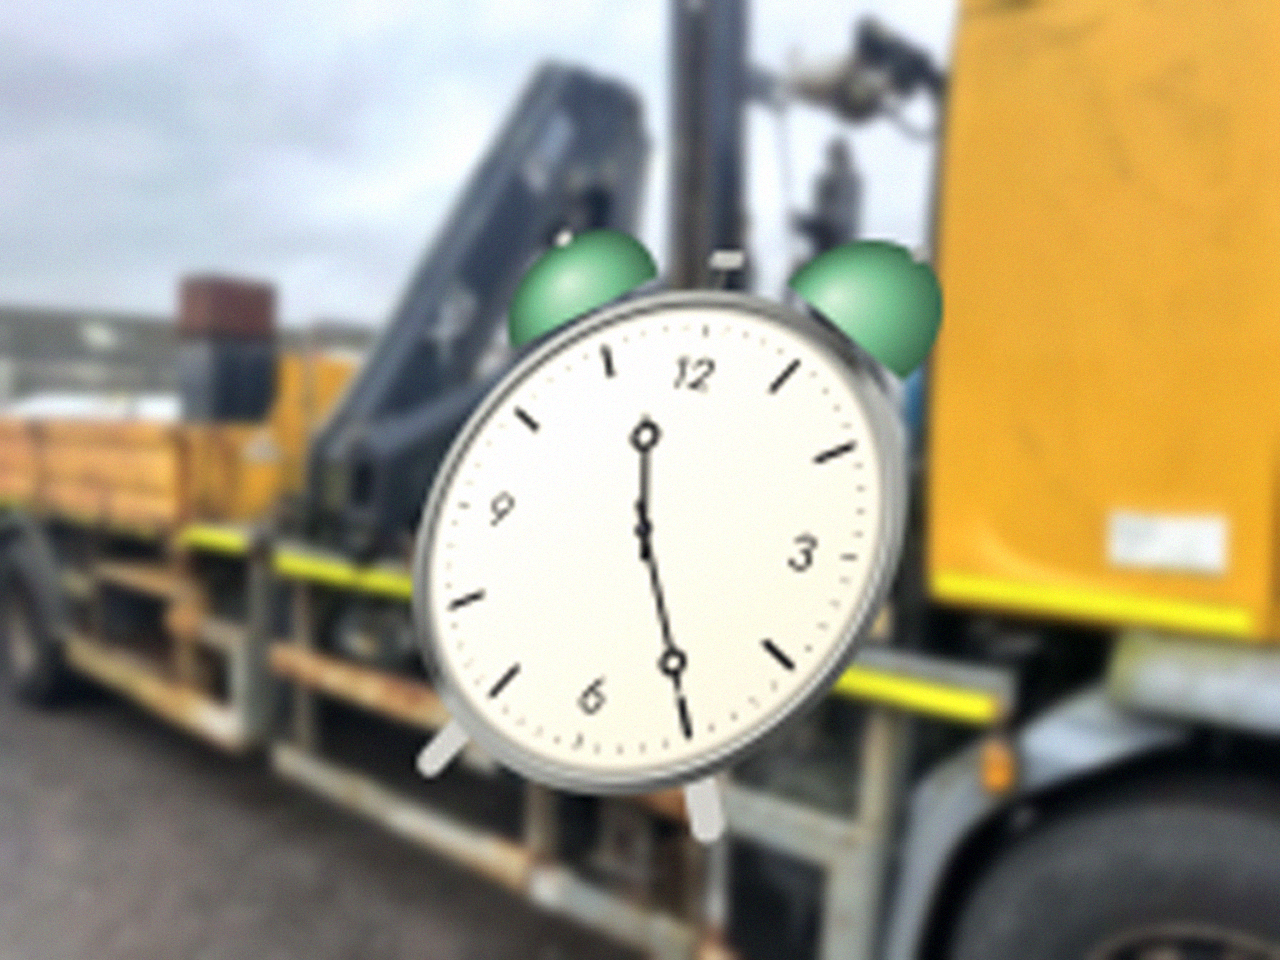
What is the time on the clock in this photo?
11:25
